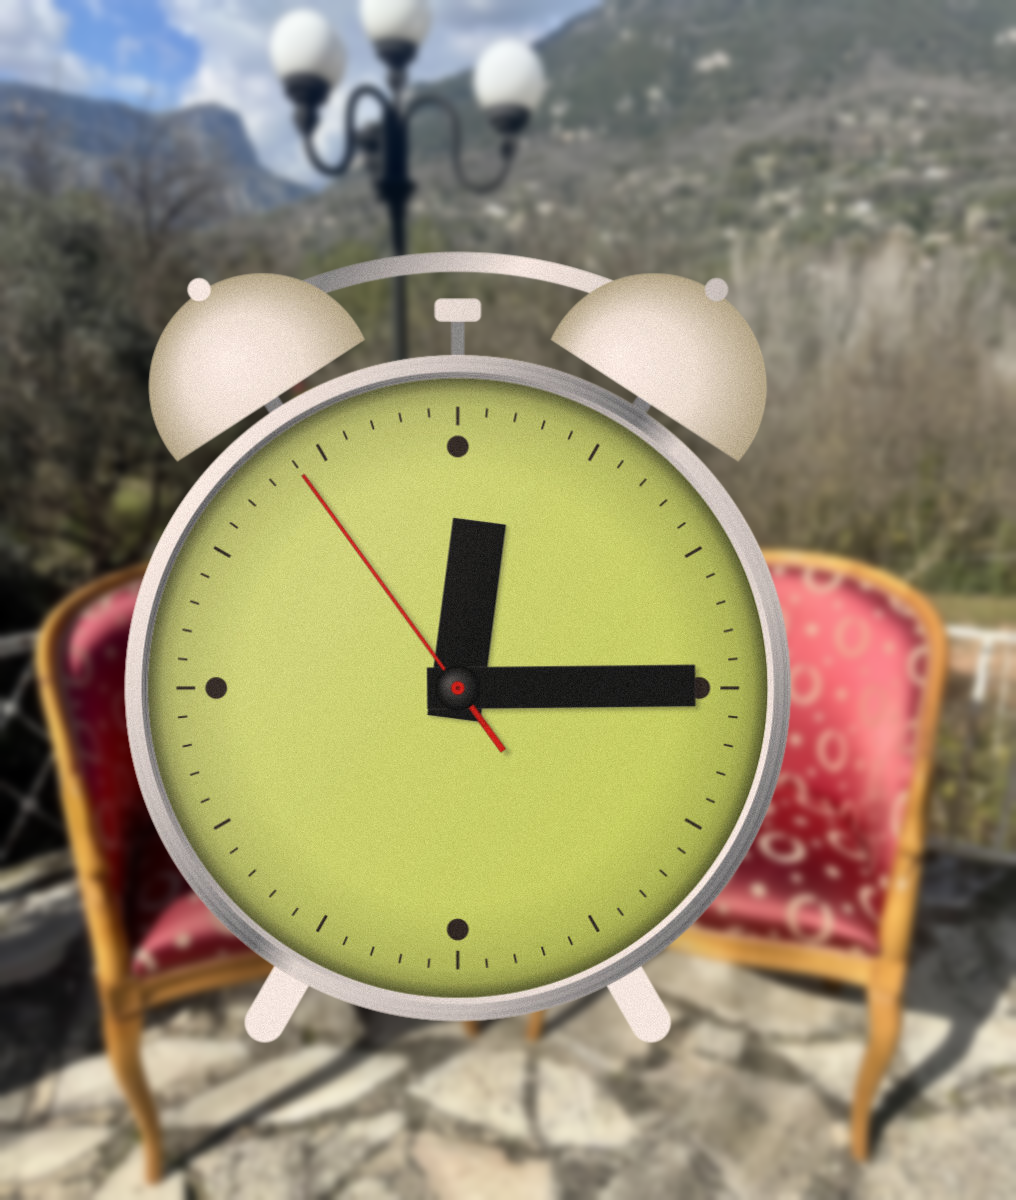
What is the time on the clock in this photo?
12:14:54
